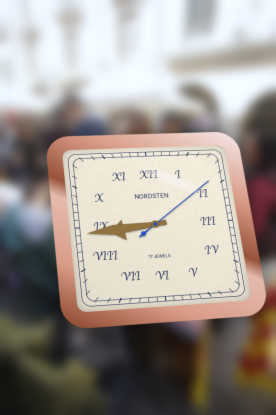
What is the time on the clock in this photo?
8:44:09
